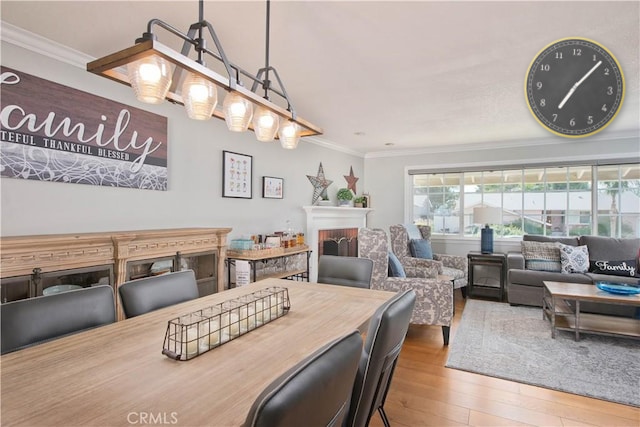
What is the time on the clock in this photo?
7:07
